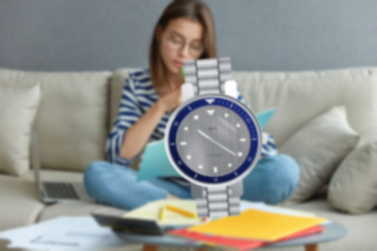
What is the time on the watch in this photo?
10:21
